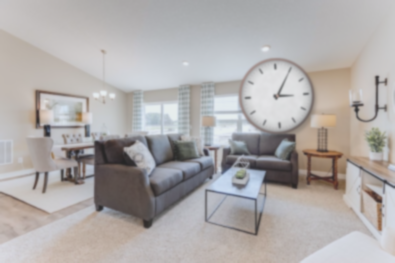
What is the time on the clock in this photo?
3:05
